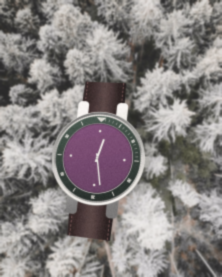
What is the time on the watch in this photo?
12:28
